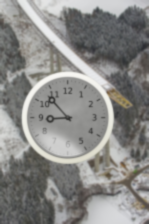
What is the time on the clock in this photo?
8:53
